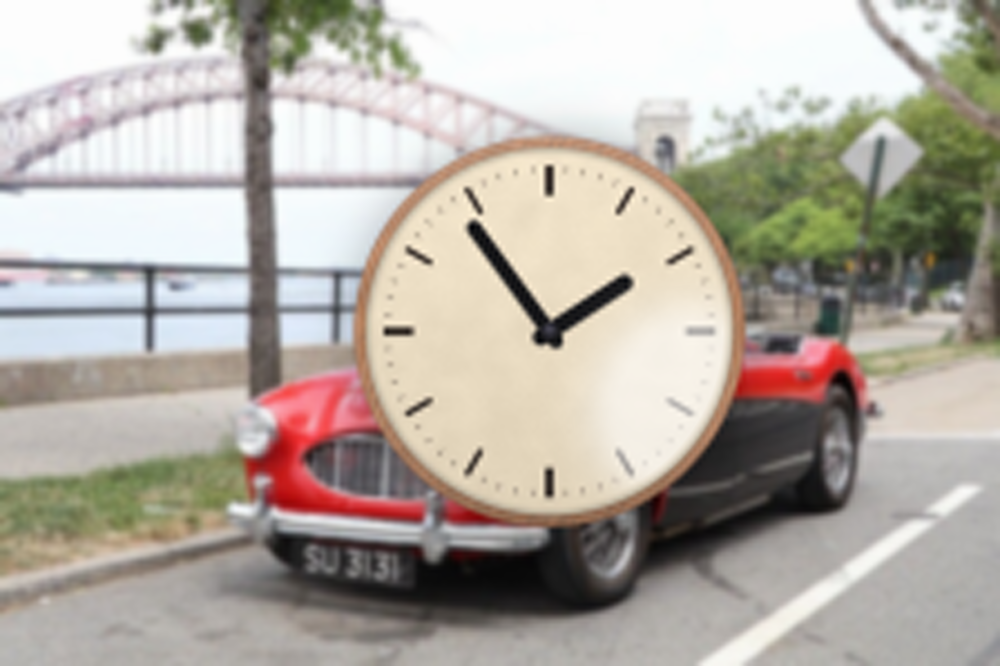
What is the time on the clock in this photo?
1:54
